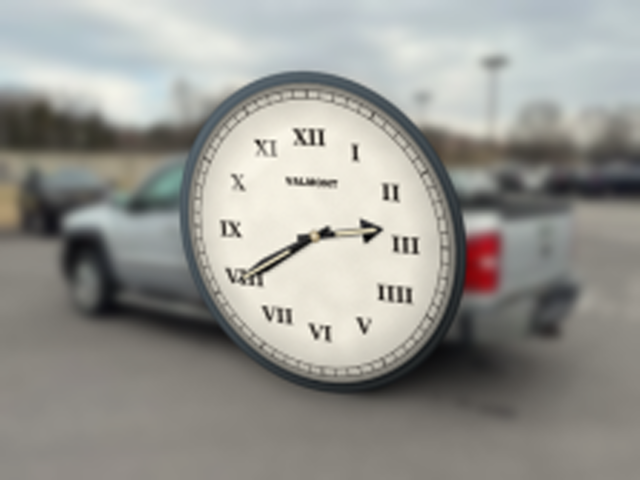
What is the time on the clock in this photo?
2:40
